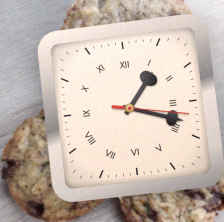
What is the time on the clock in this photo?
1:18:17
